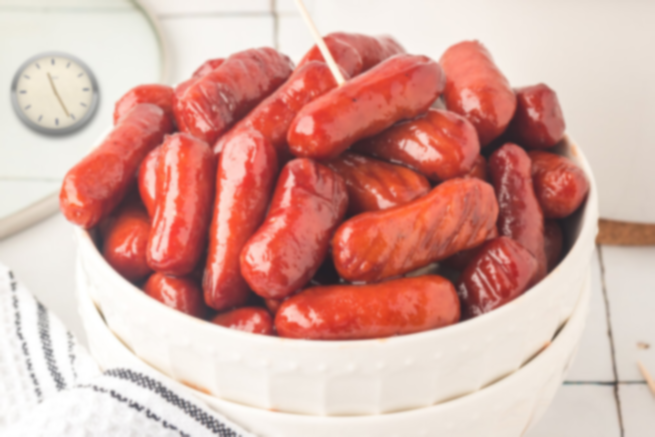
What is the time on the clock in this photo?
11:26
